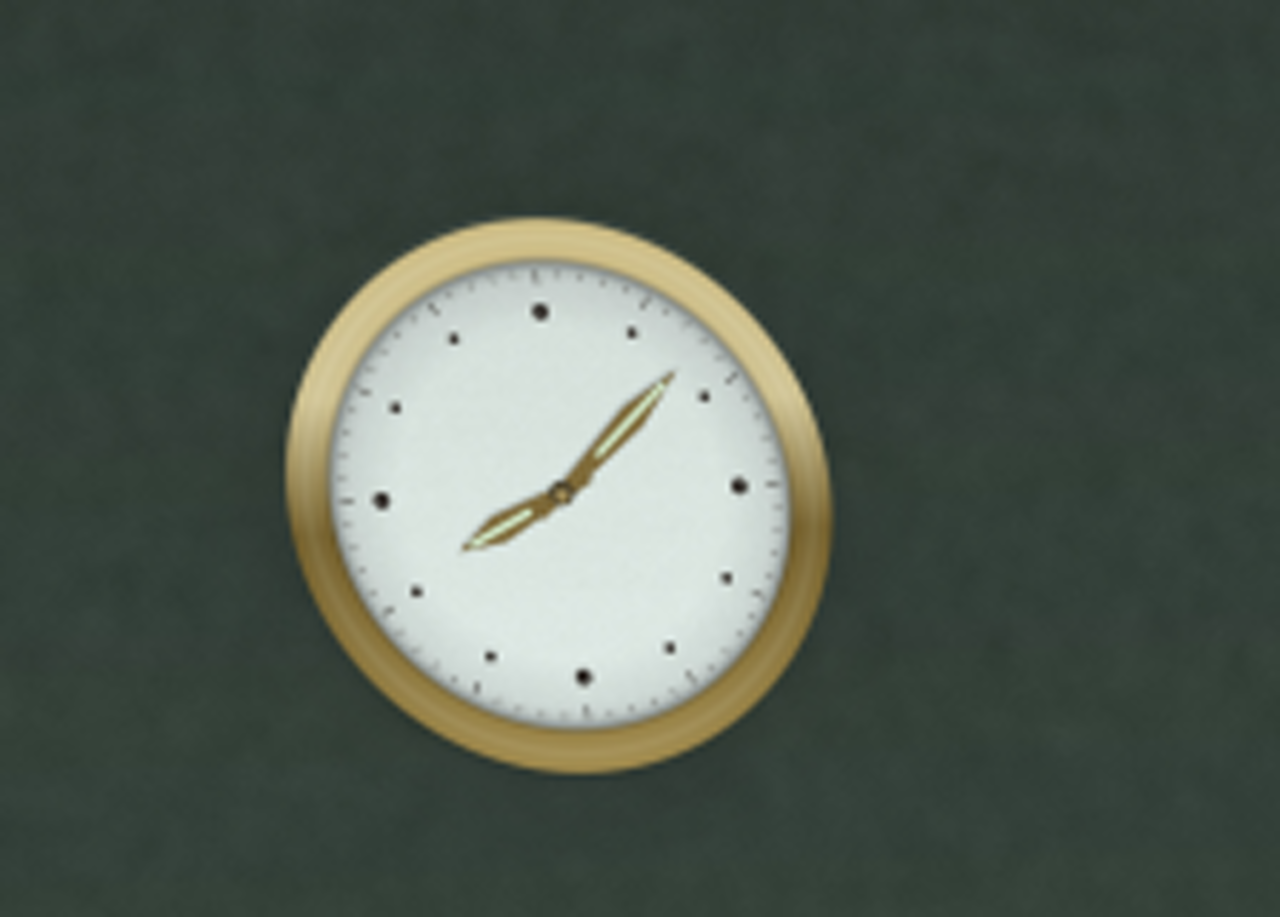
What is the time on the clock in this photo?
8:08
